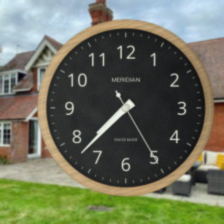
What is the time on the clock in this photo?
7:37:25
